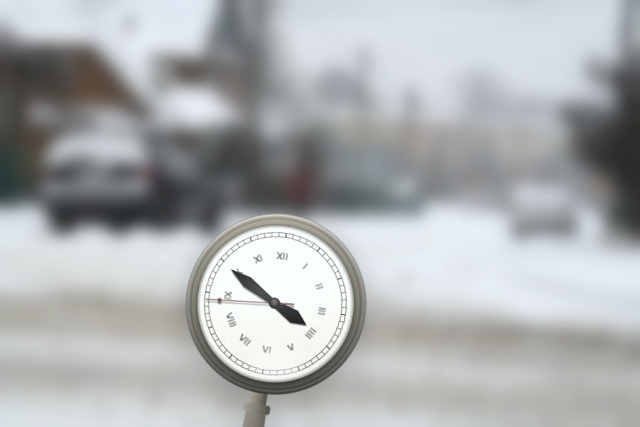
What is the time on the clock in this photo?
3:49:44
